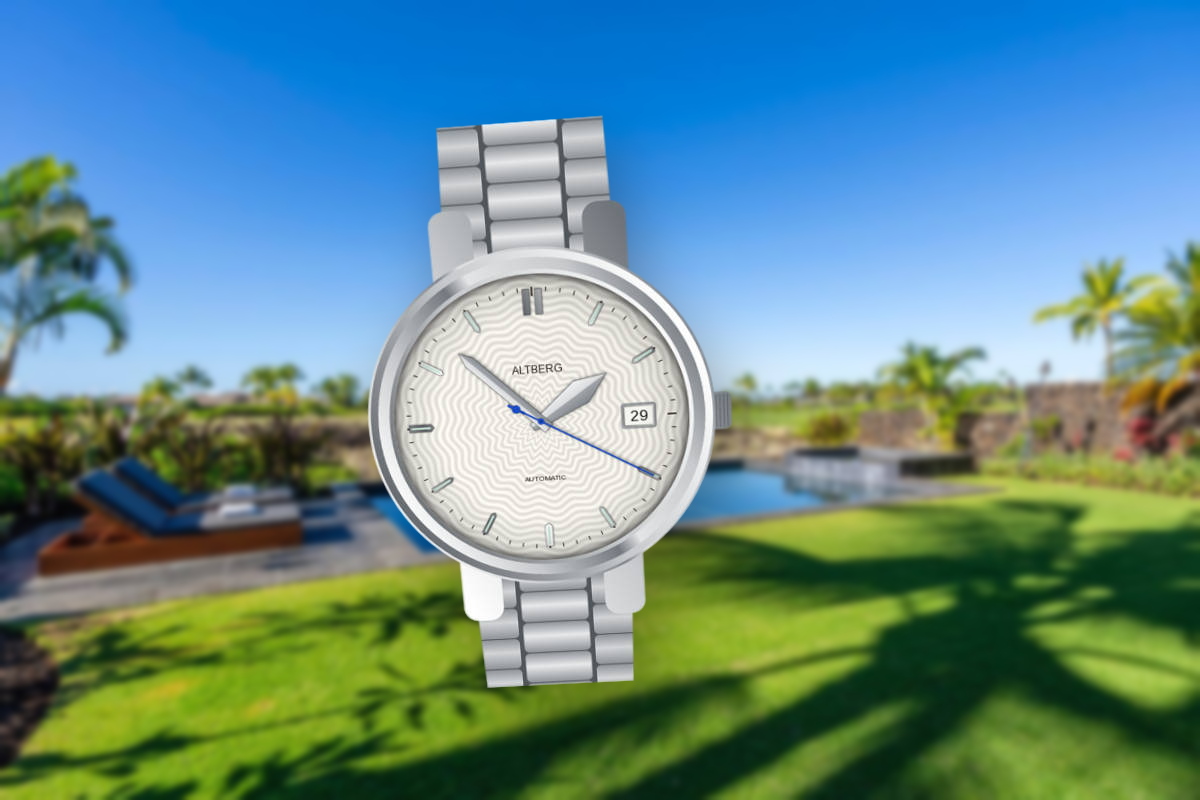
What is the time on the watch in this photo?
1:52:20
